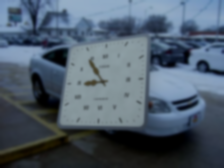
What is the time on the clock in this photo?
8:54
